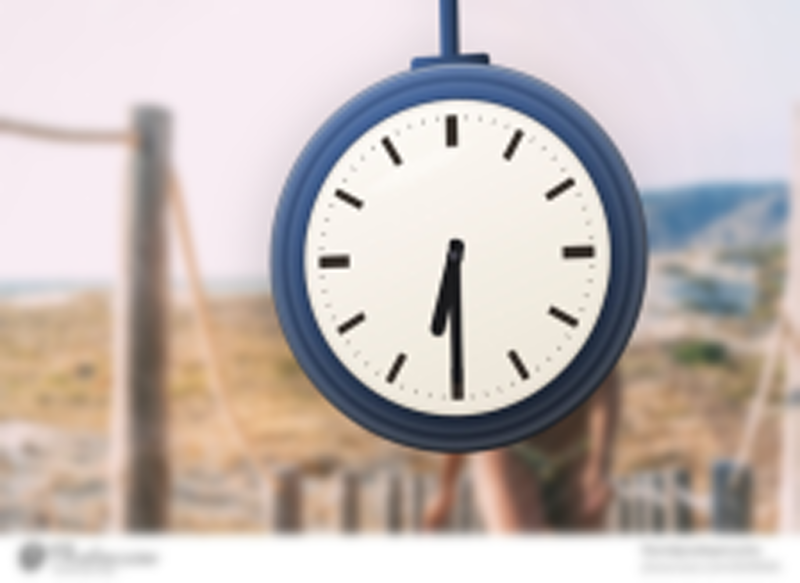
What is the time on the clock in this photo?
6:30
